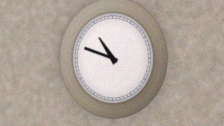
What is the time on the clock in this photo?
10:48
